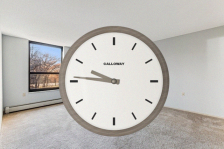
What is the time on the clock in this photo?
9:46
